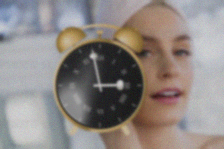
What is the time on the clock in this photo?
2:58
